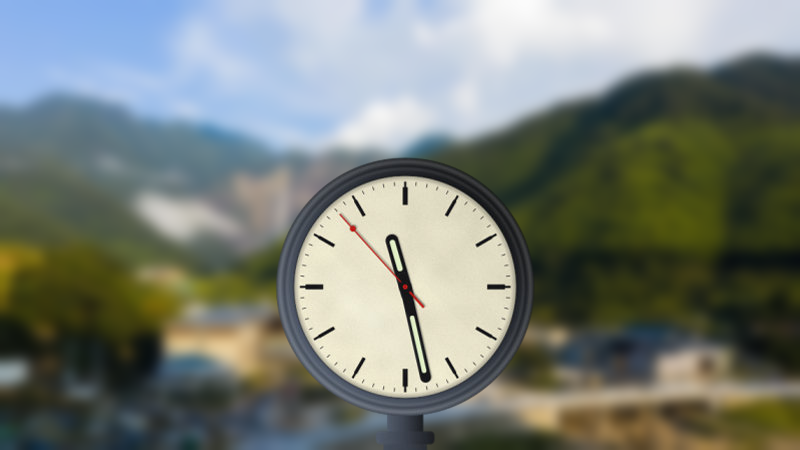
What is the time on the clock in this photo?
11:27:53
